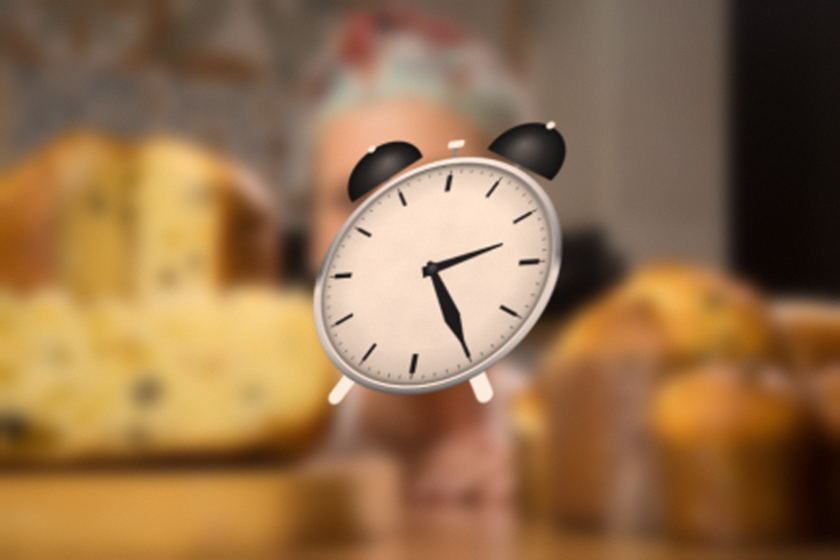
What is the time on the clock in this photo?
2:25
